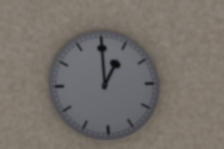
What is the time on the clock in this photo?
1:00
